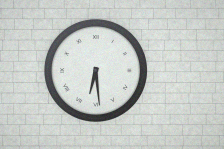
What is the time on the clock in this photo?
6:29
